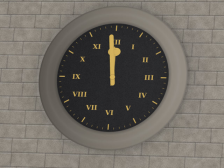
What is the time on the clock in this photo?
11:59
